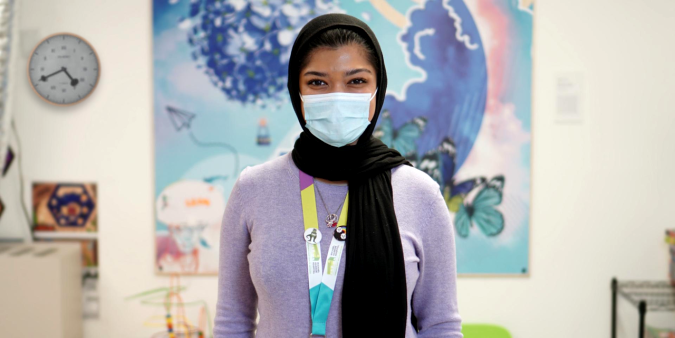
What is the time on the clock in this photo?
4:41
